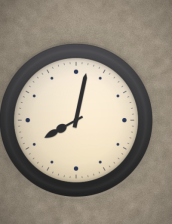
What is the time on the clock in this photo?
8:02
